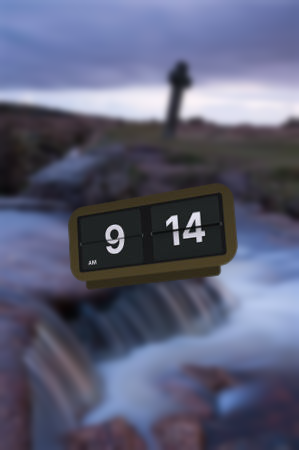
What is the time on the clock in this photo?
9:14
